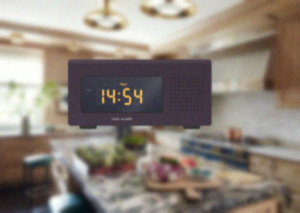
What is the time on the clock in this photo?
14:54
